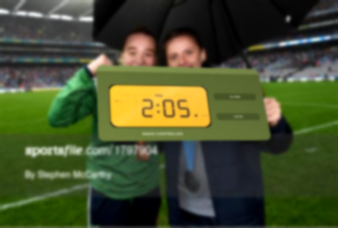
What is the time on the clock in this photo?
2:05
